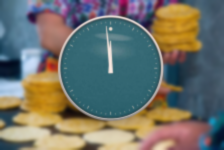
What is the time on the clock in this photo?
11:59
